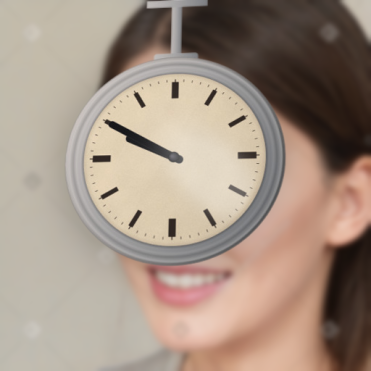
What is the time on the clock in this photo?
9:50
